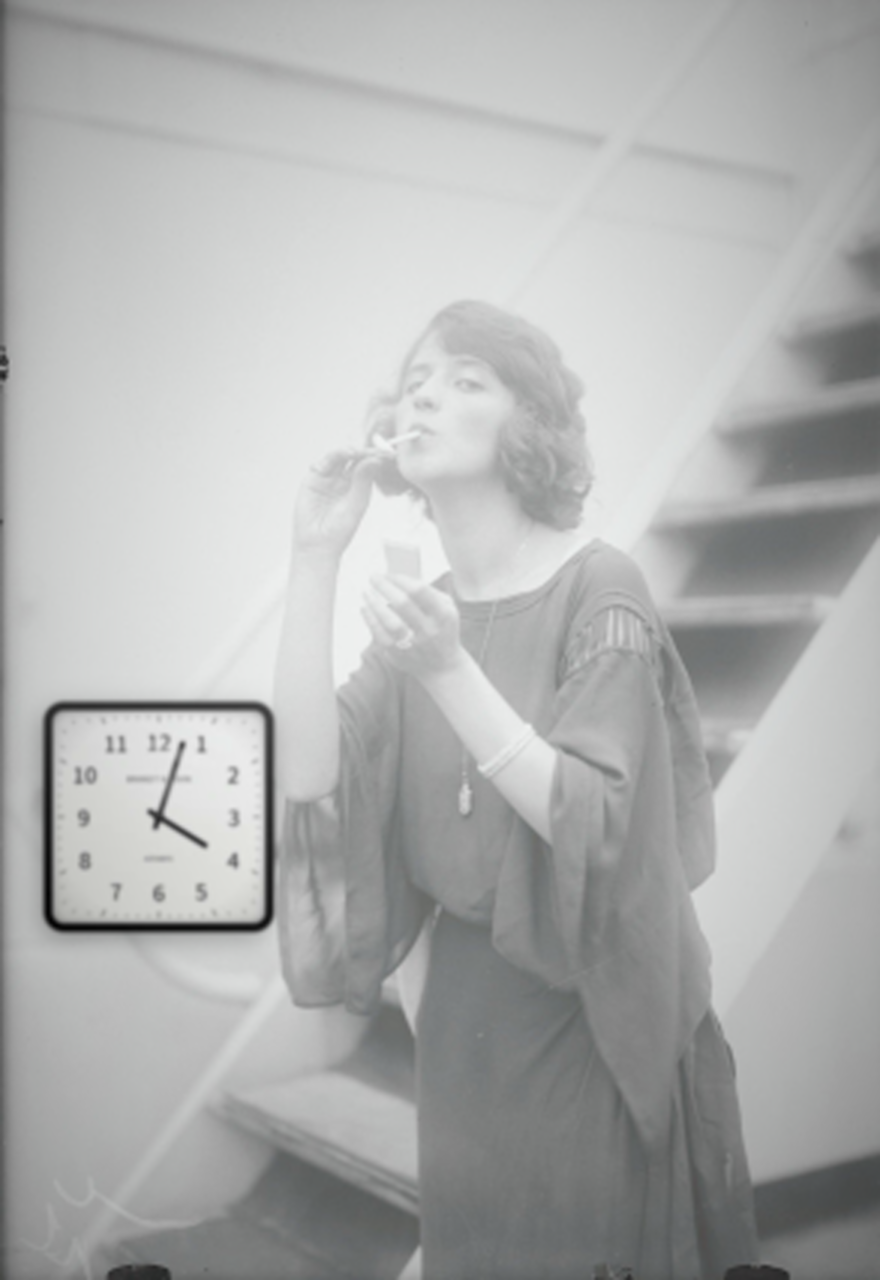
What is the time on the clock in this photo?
4:03
